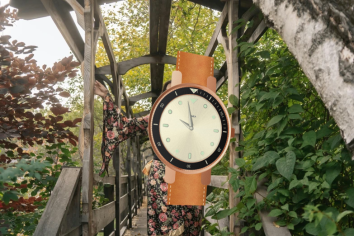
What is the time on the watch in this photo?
9:58
